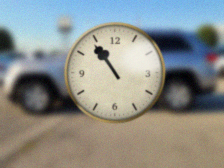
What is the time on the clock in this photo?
10:54
